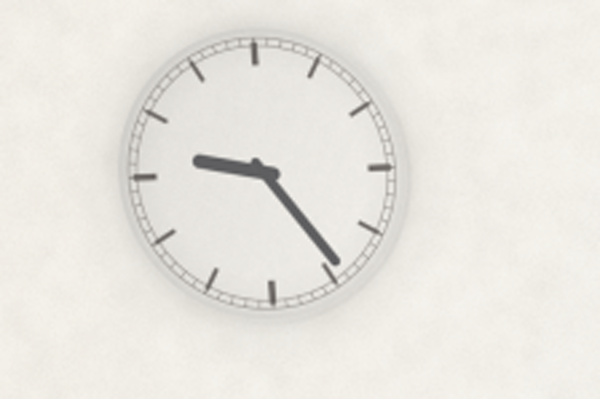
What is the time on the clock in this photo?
9:24
